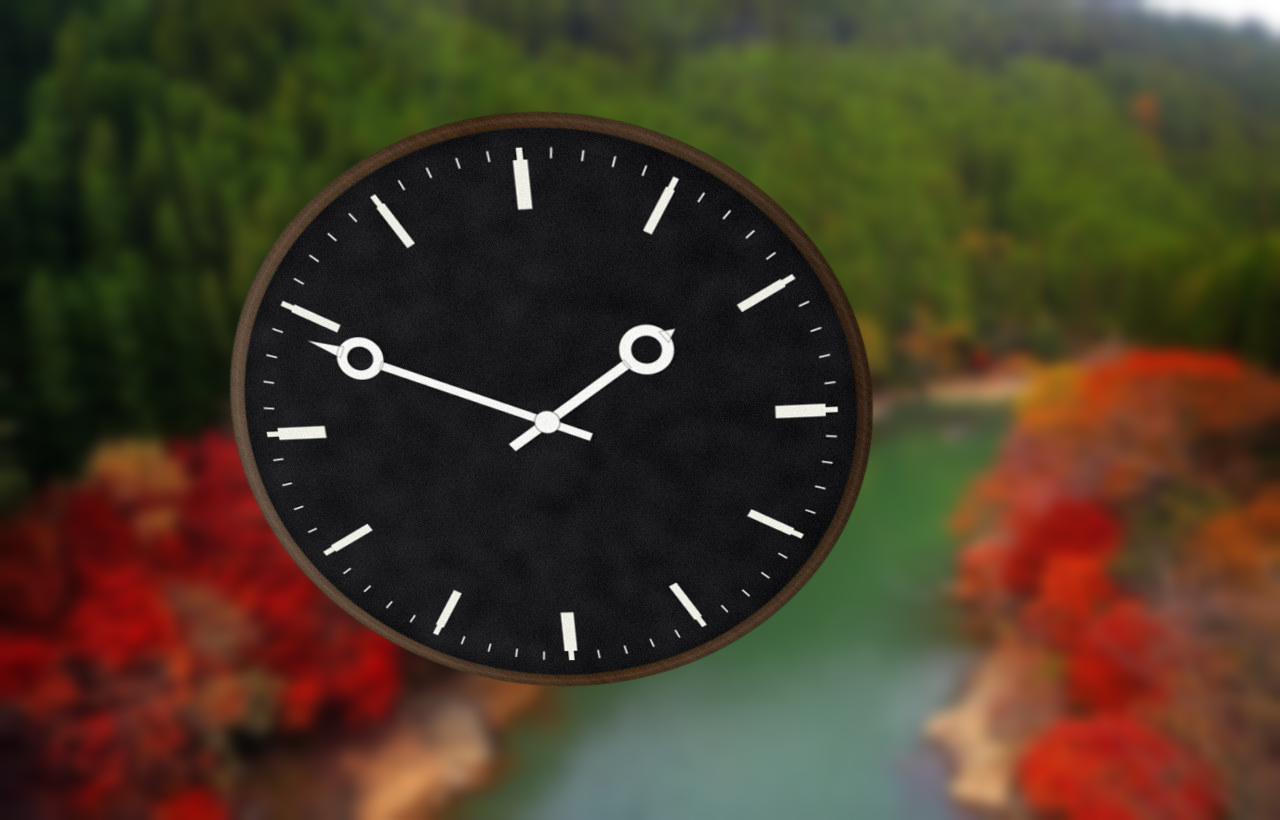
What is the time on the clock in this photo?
1:49
